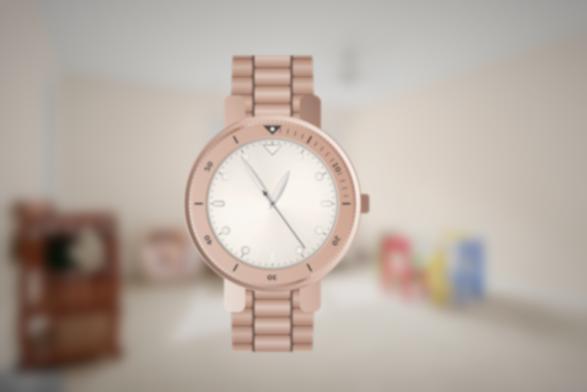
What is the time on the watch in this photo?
12:54:24
